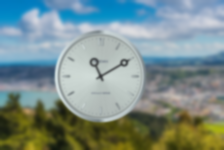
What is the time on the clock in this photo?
11:10
